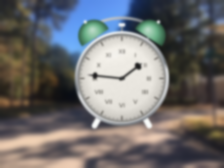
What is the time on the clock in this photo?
1:46
